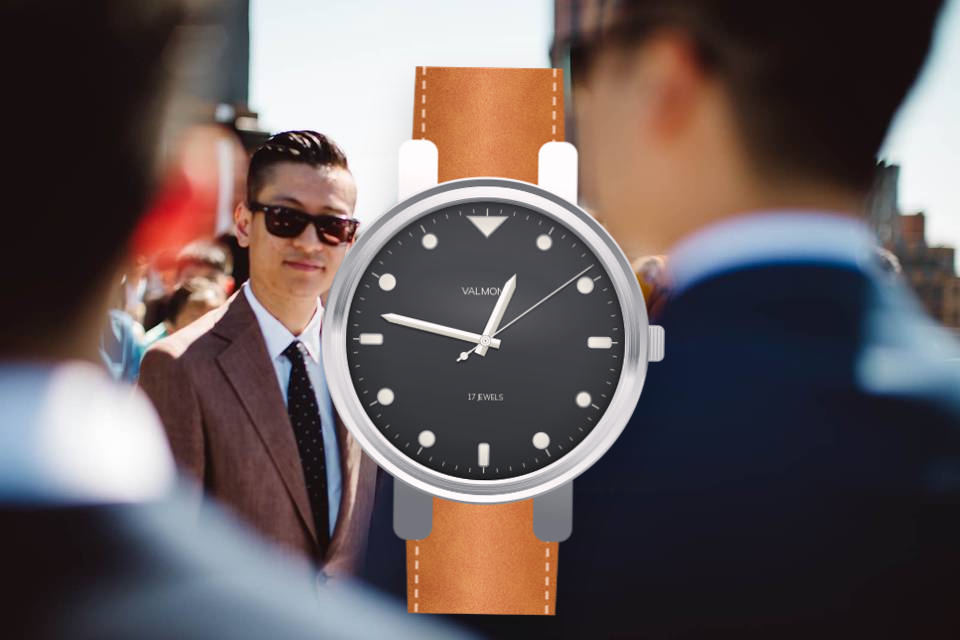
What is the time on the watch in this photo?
12:47:09
